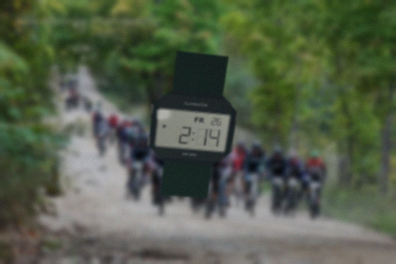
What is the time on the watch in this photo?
2:14
